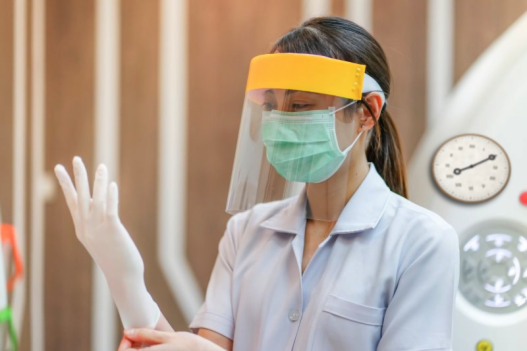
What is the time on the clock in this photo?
8:10
